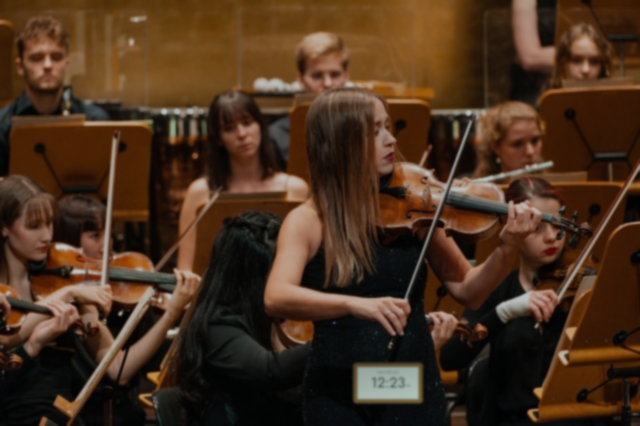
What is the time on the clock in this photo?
12:23
